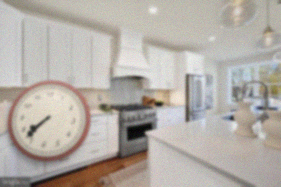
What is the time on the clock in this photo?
7:37
